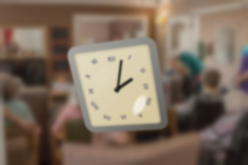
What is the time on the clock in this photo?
2:03
